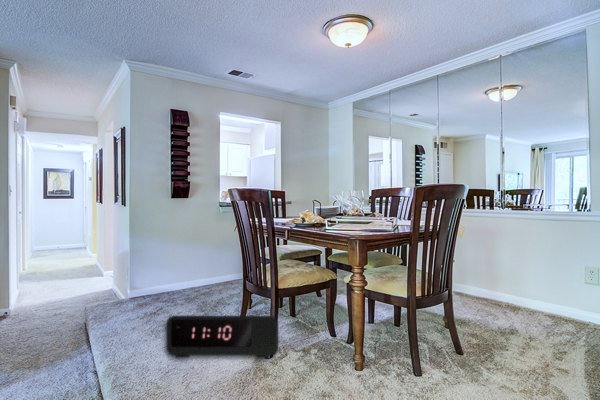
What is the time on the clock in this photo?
11:10
